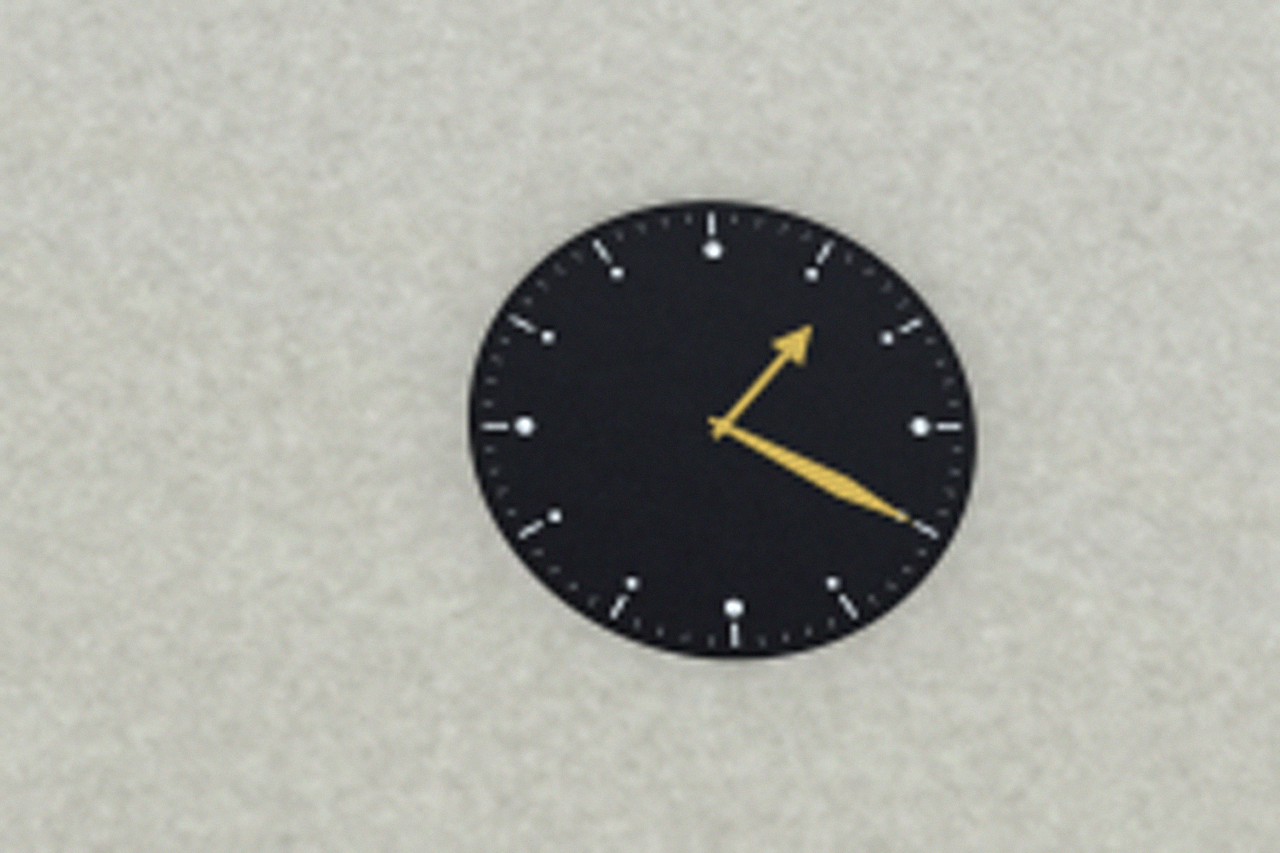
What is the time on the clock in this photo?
1:20
